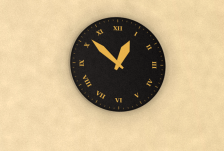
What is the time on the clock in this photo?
12:52
